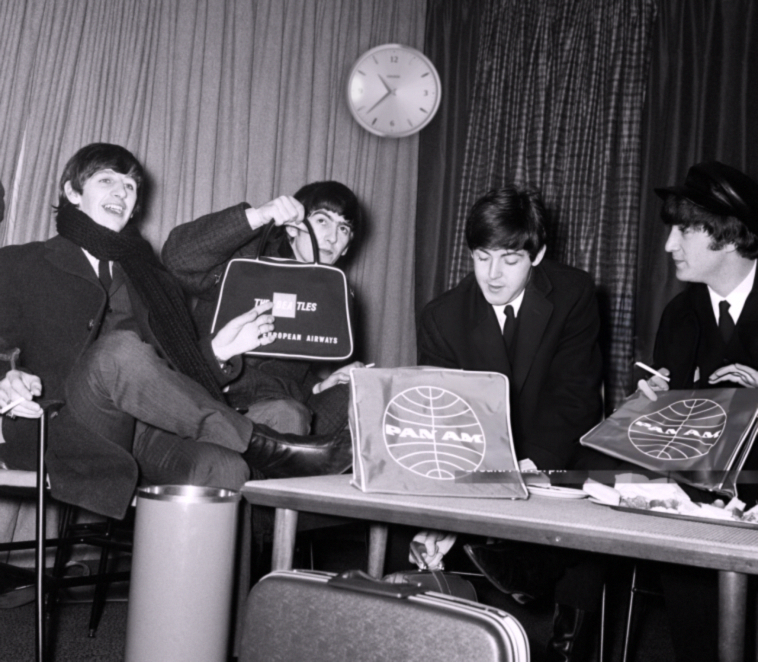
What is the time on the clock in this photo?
10:38
